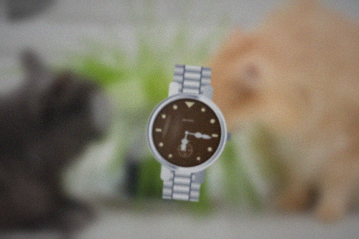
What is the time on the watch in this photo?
6:16
